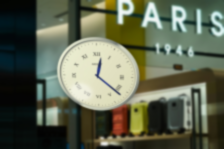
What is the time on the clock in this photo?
12:22
